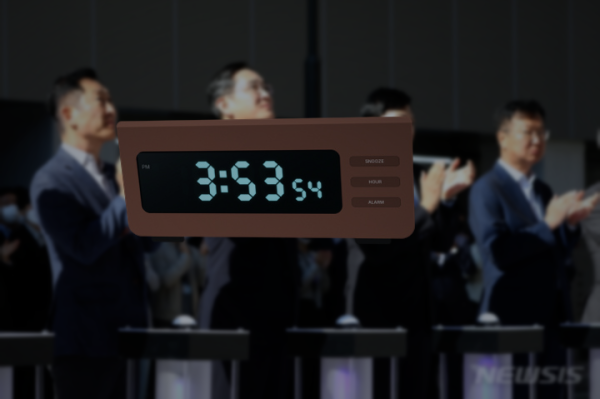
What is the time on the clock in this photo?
3:53:54
